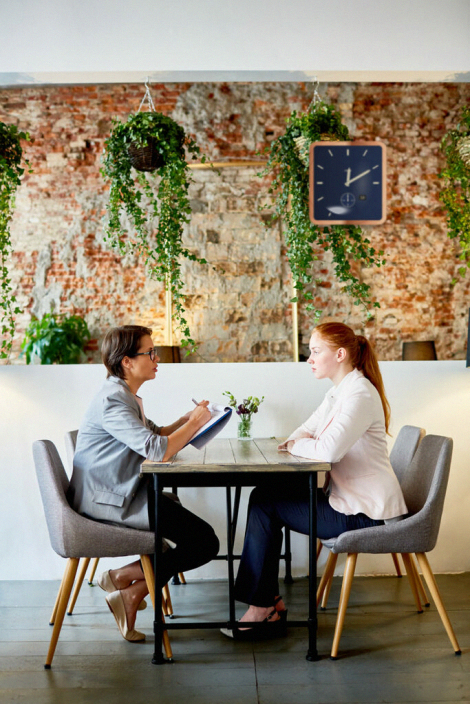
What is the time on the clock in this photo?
12:10
